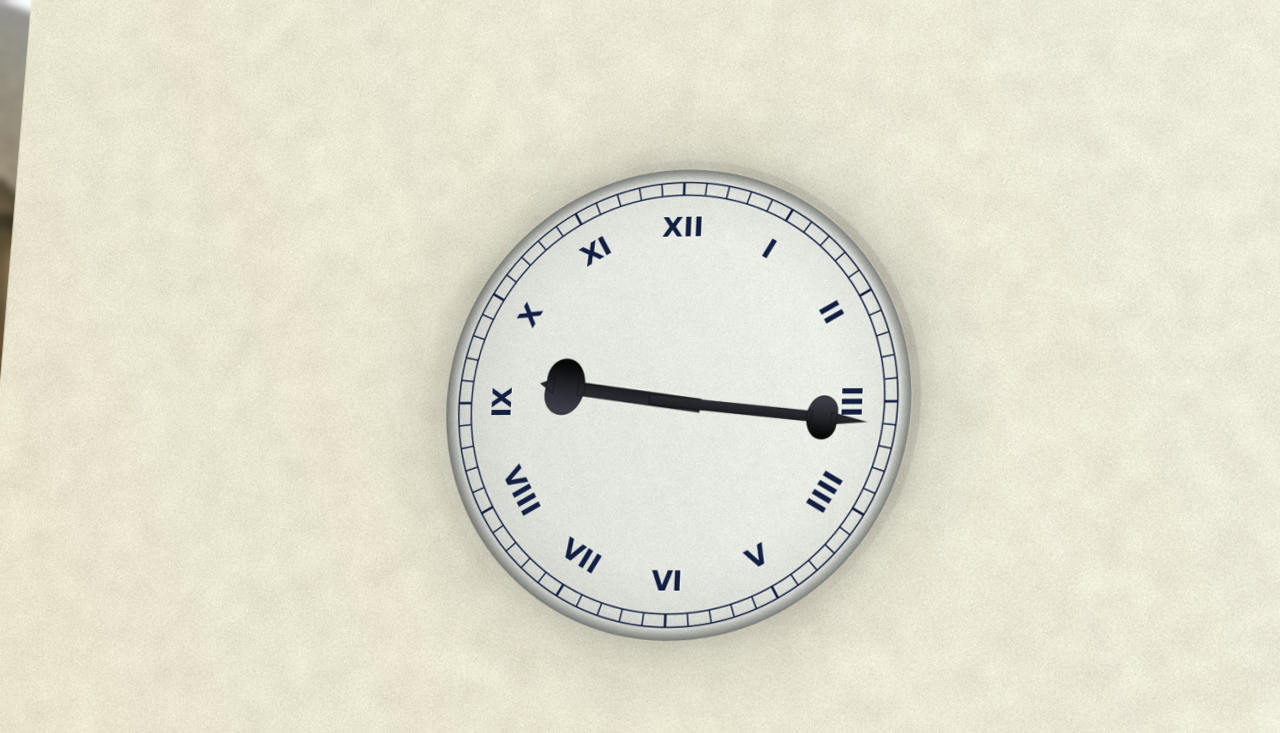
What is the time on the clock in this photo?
9:16
